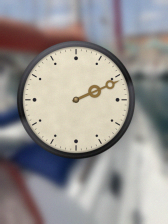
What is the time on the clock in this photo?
2:11
